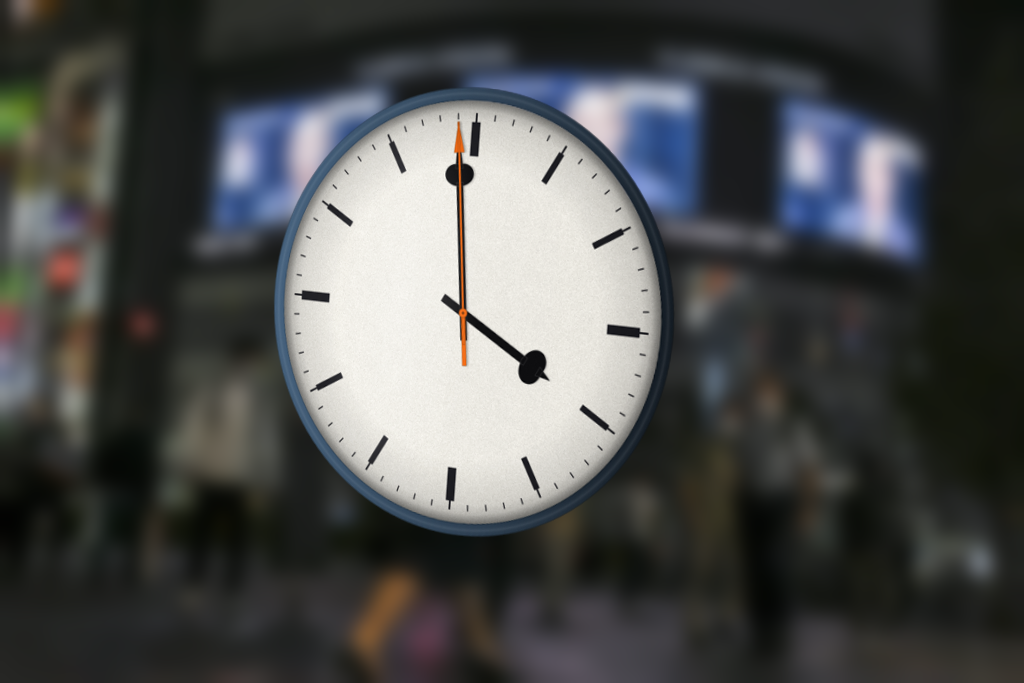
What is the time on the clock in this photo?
3:58:59
